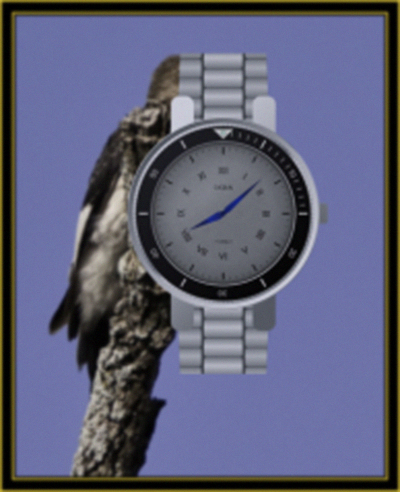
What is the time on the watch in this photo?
8:08
